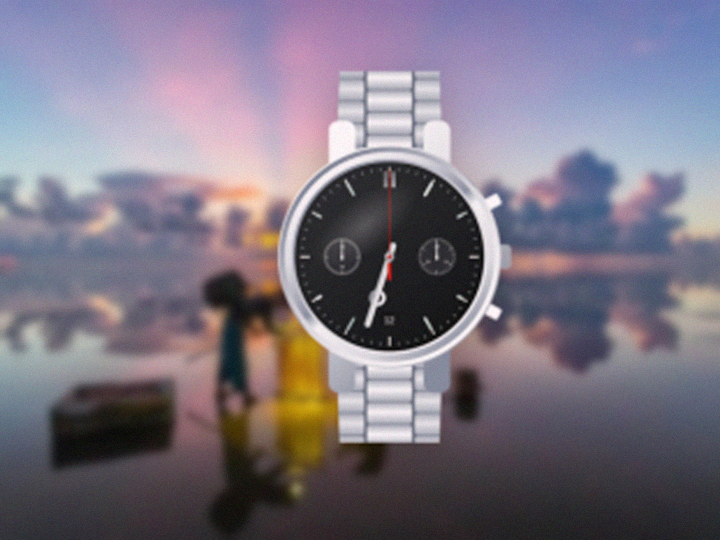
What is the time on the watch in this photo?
6:33
